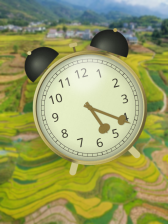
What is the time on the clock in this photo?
5:21
